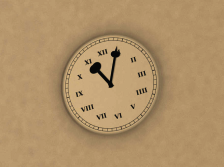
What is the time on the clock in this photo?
11:04
